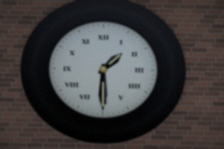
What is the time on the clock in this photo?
1:30
